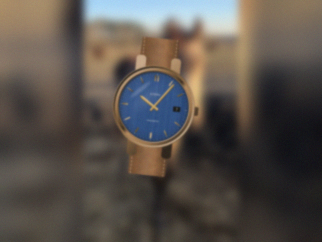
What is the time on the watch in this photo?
10:06
